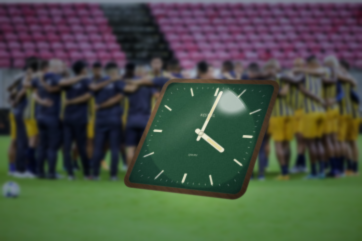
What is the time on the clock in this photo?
4:01
